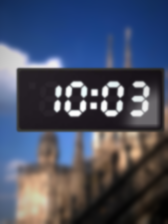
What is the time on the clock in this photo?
10:03
